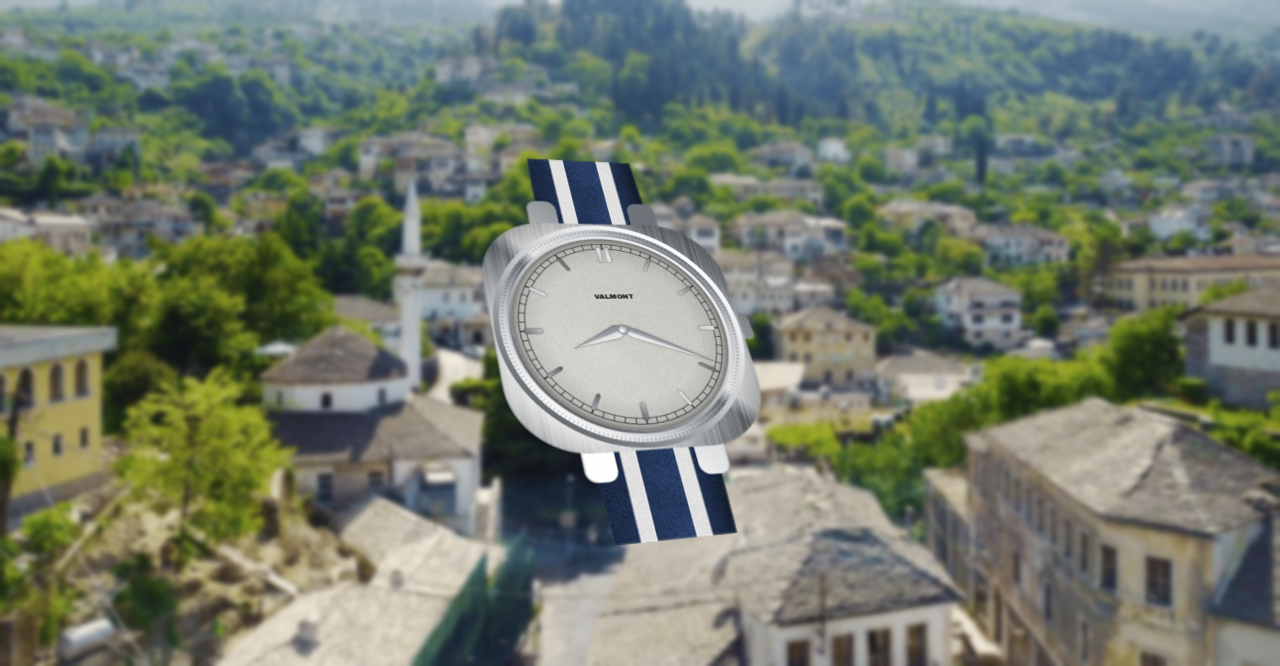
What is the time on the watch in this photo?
8:19
